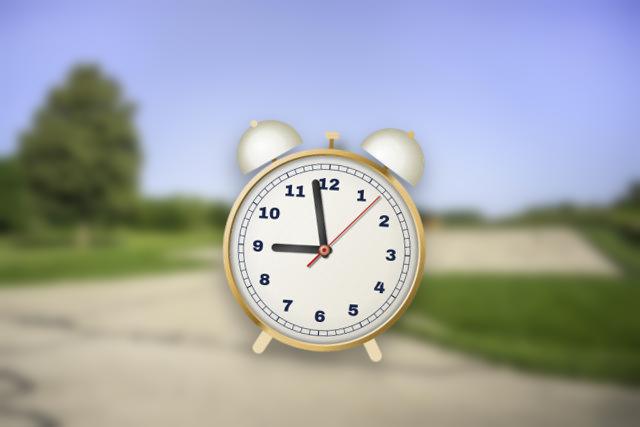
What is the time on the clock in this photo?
8:58:07
